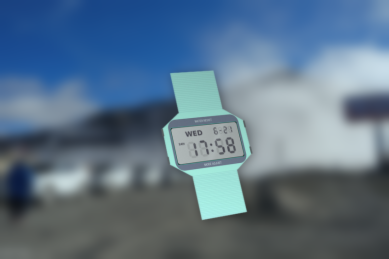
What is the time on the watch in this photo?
17:58
